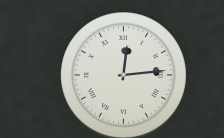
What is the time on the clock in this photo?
12:14
